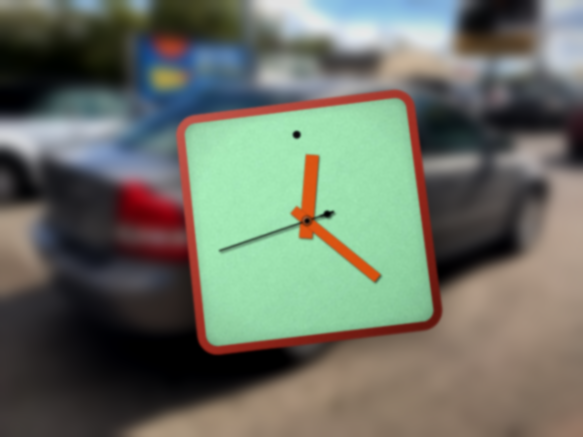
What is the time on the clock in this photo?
12:22:43
